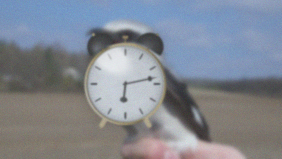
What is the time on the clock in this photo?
6:13
